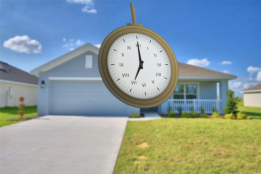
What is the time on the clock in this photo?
7:00
